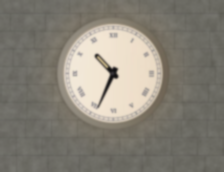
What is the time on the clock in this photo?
10:34
